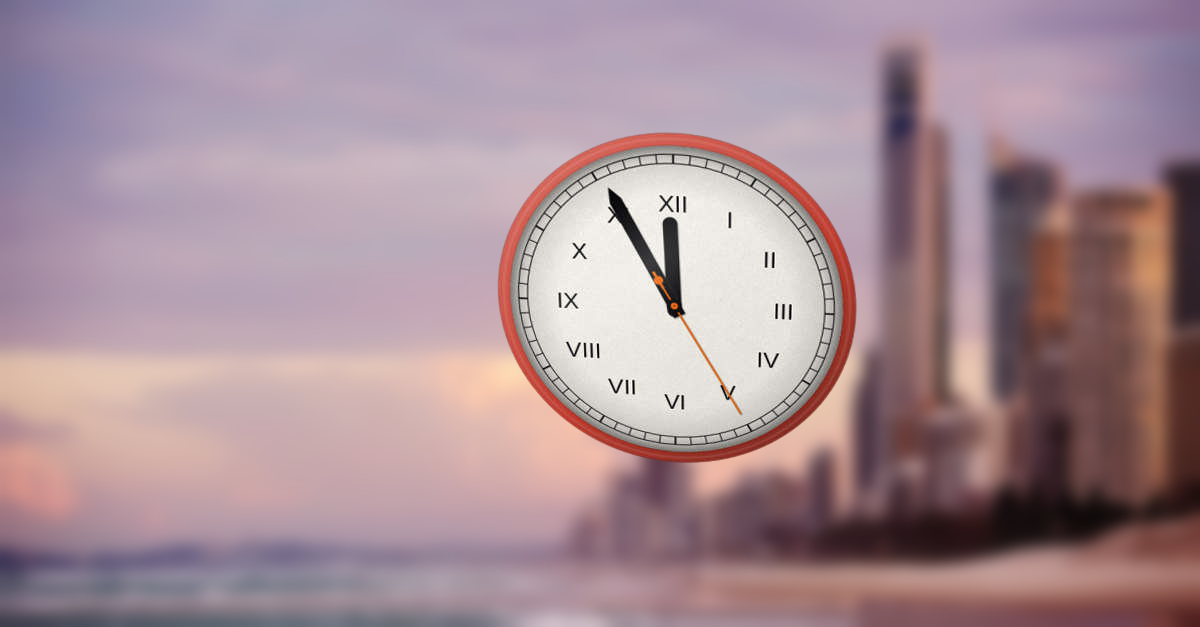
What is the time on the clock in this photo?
11:55:25
